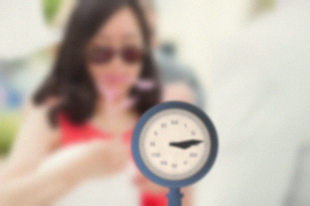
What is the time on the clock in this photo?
3:14
